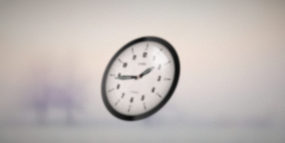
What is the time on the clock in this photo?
1:44
